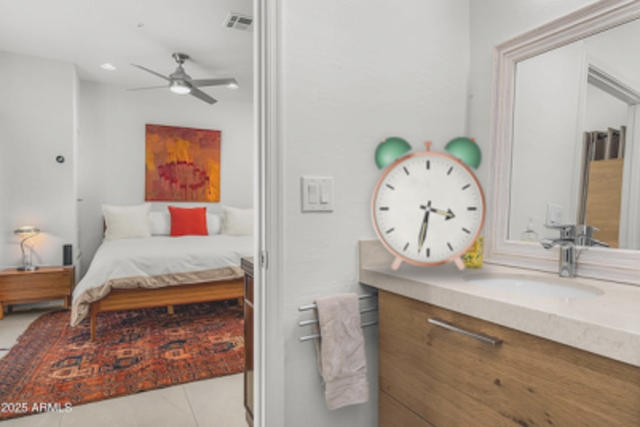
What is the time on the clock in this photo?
3:32
